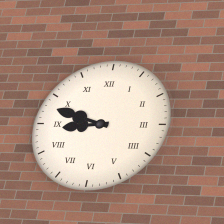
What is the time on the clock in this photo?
8:48
